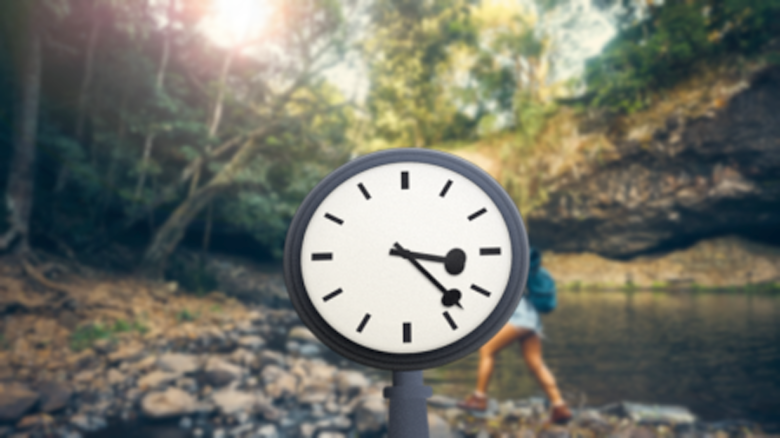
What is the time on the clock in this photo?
3:23
